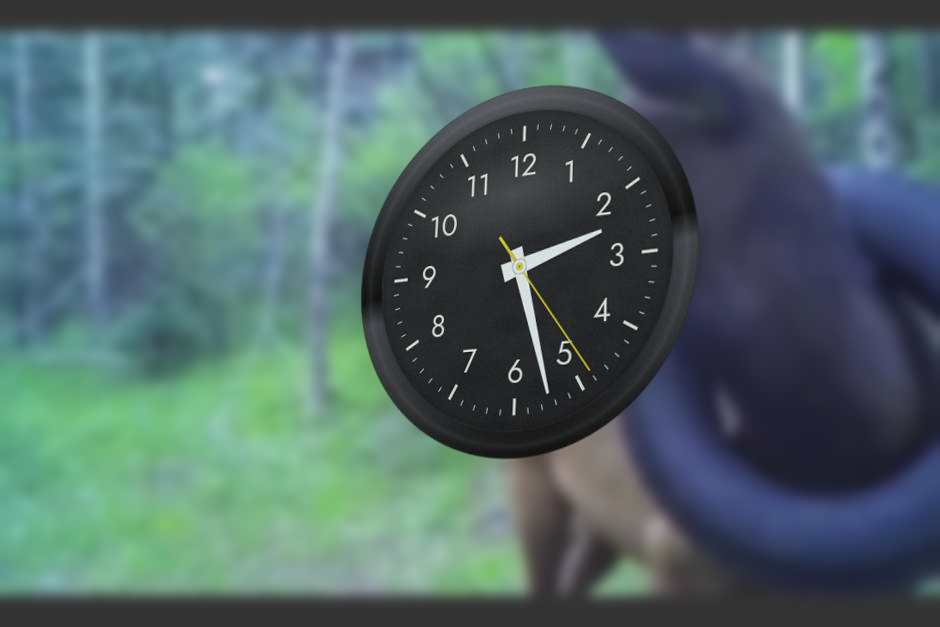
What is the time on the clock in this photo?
2:27:24
